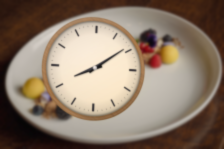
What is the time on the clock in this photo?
8:09
